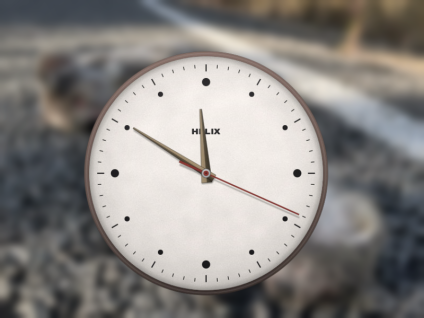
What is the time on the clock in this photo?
11:50:19
